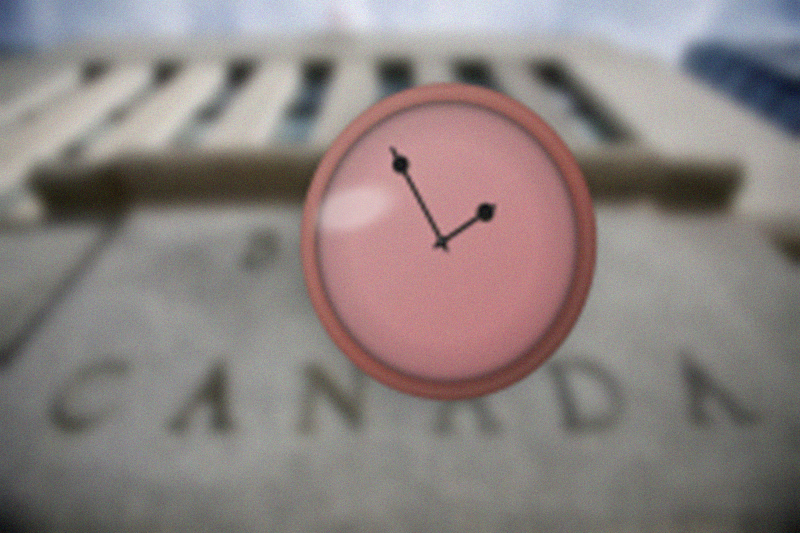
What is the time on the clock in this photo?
1:55
